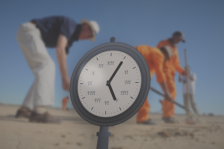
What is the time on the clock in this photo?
5:05
